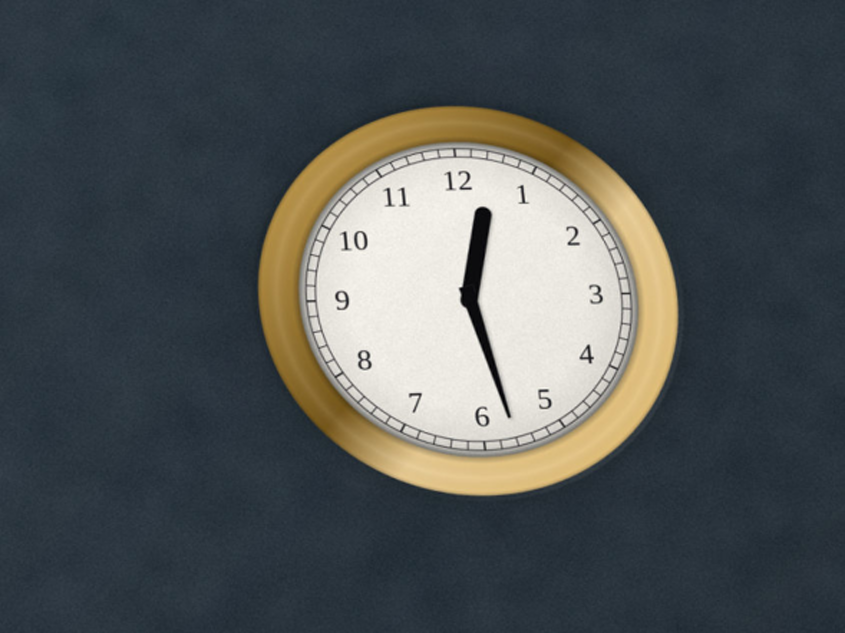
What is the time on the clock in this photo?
12:28
